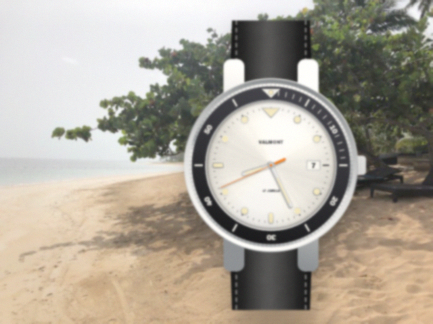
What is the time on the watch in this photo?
8:25:41
